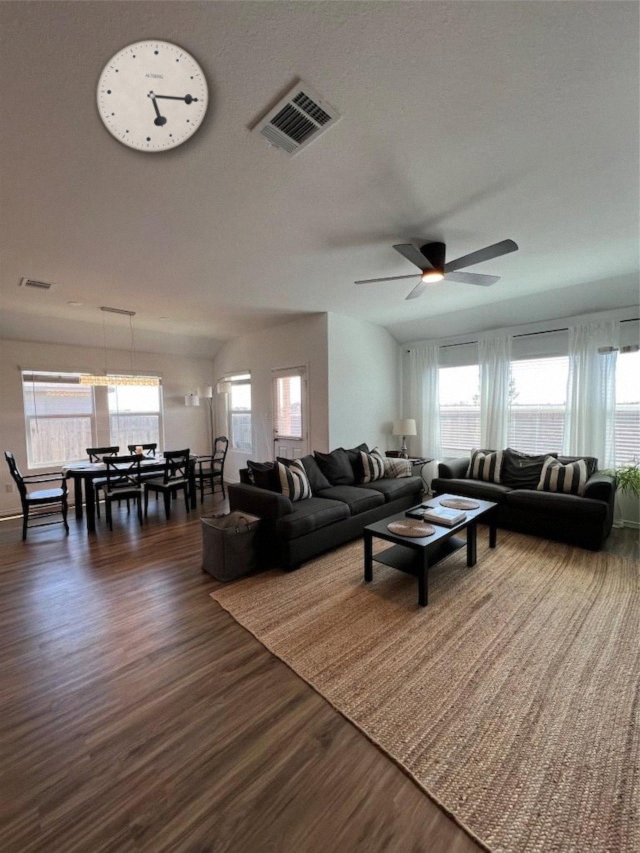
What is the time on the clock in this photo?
5:15
